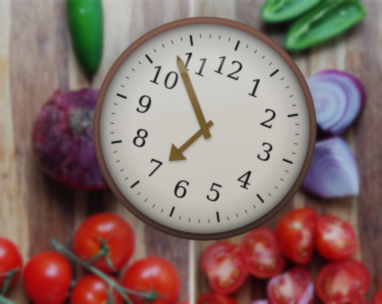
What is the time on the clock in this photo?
6:53
